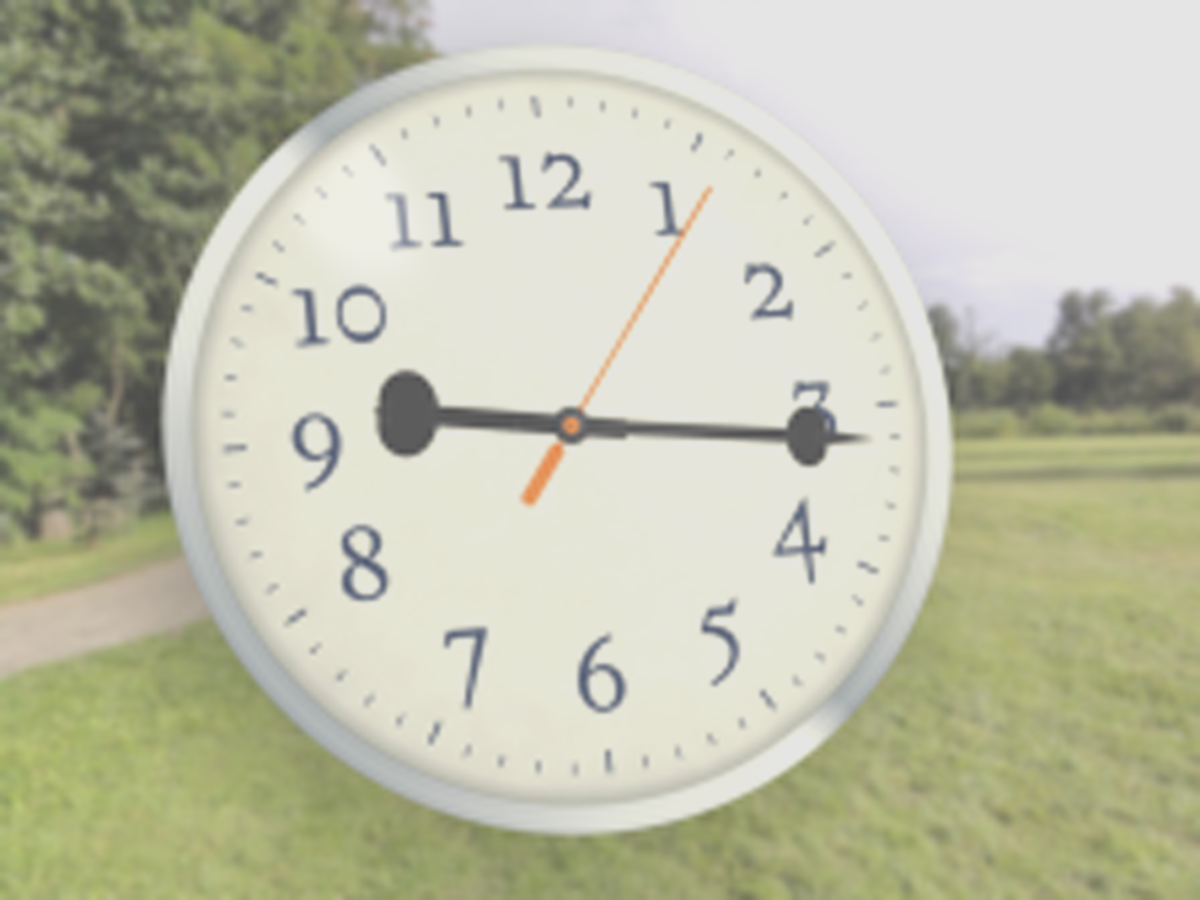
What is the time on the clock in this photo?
9:16:06
